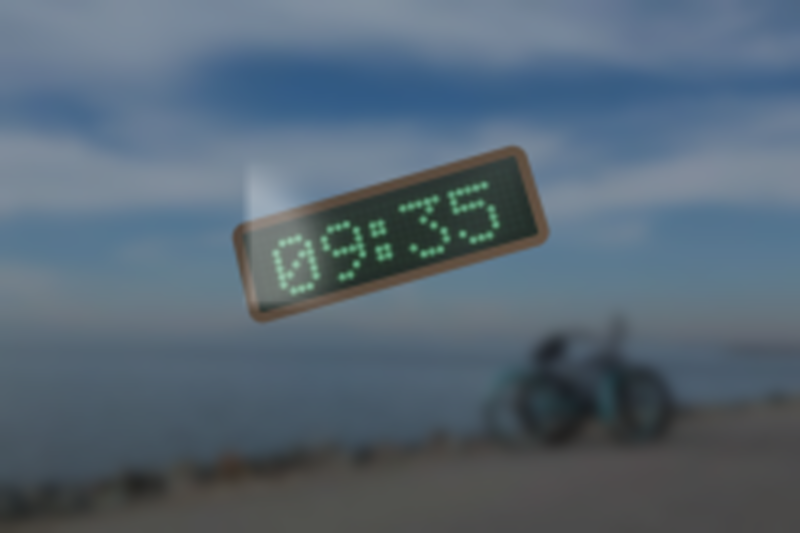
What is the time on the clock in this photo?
9:35
